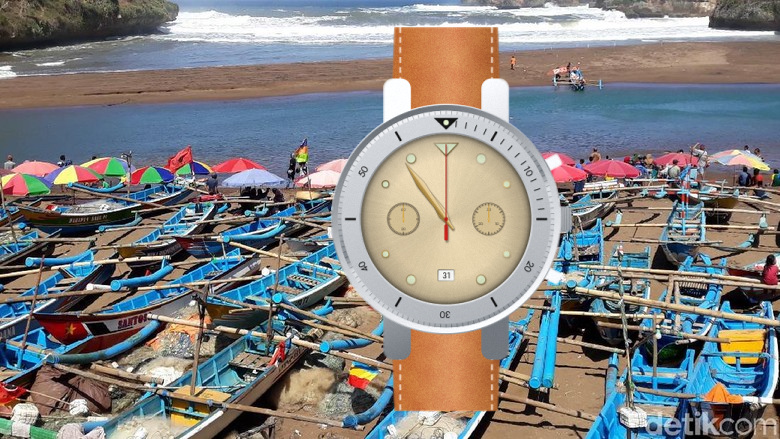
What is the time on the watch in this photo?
10:54
